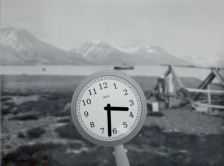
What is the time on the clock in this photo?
3:32
